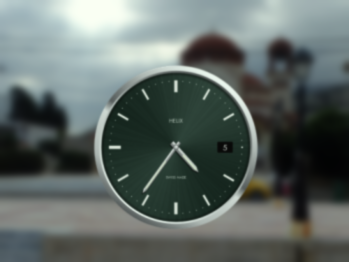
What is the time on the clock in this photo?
4:36
